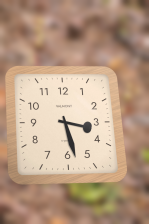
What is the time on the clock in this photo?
3:28
